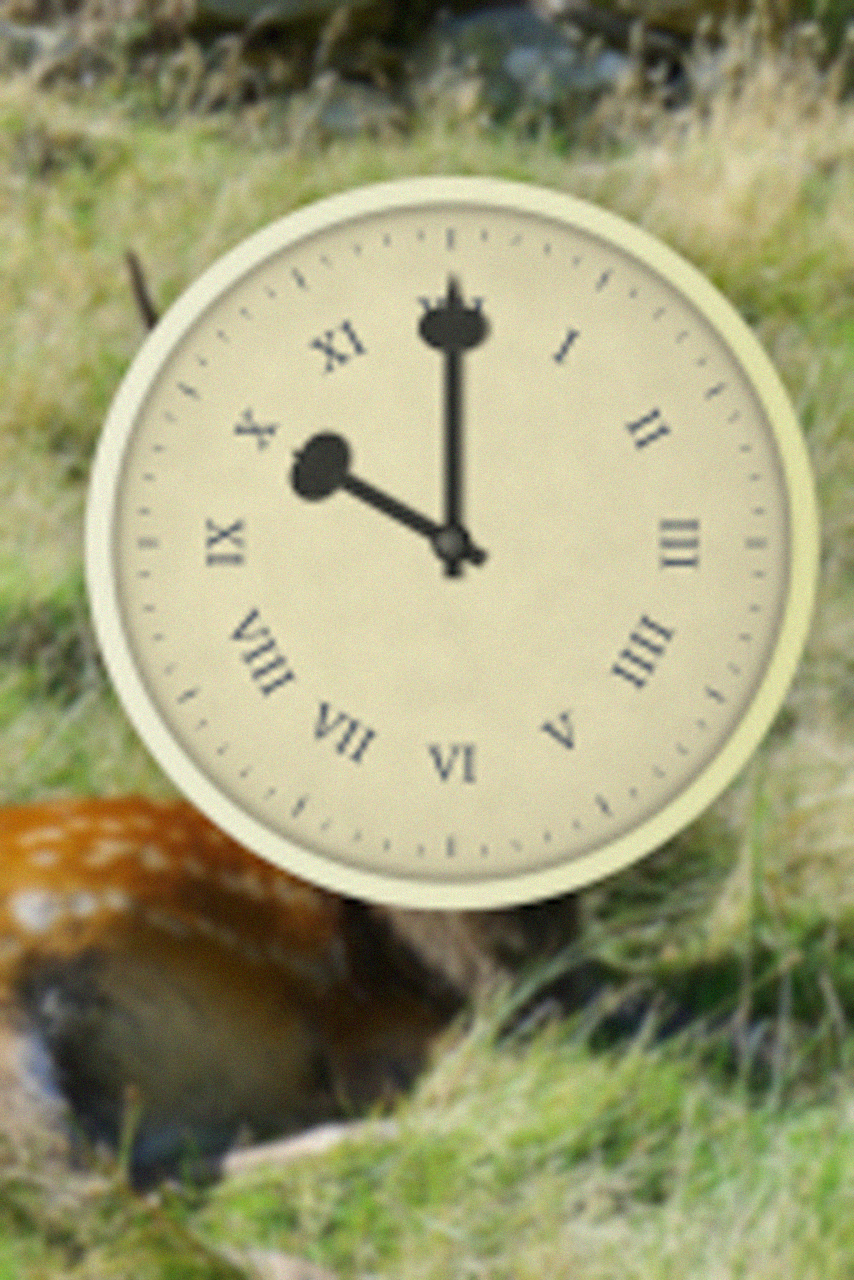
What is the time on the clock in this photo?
10:00
